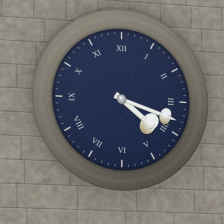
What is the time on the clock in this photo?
4:18
